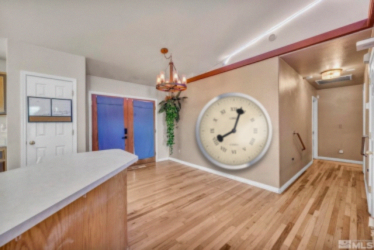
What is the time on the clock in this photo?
8:03
